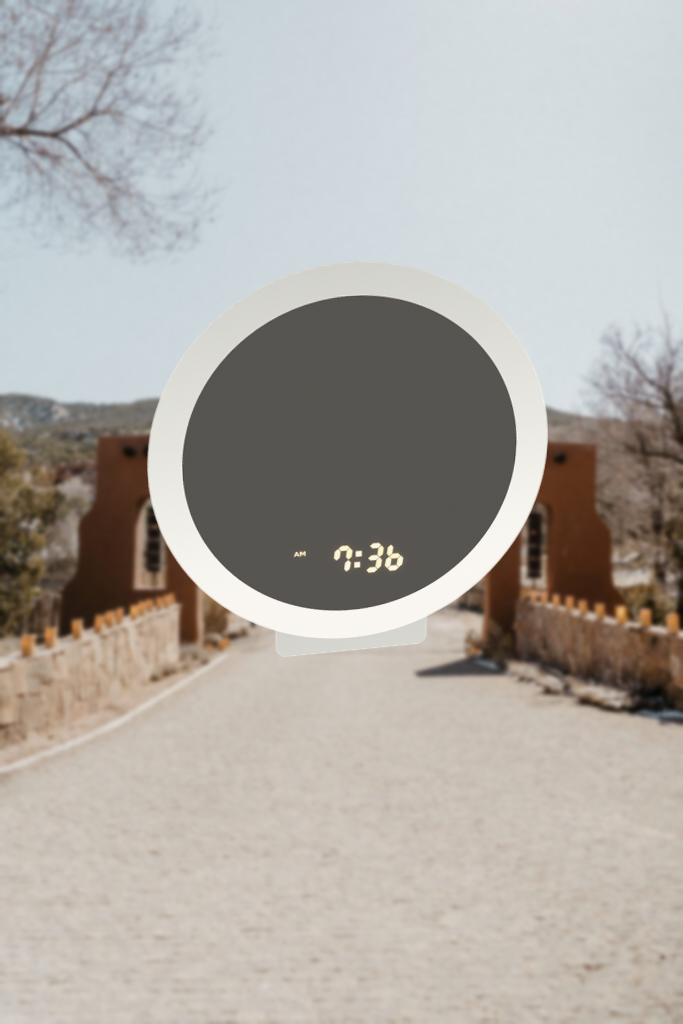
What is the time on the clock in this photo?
7:36
